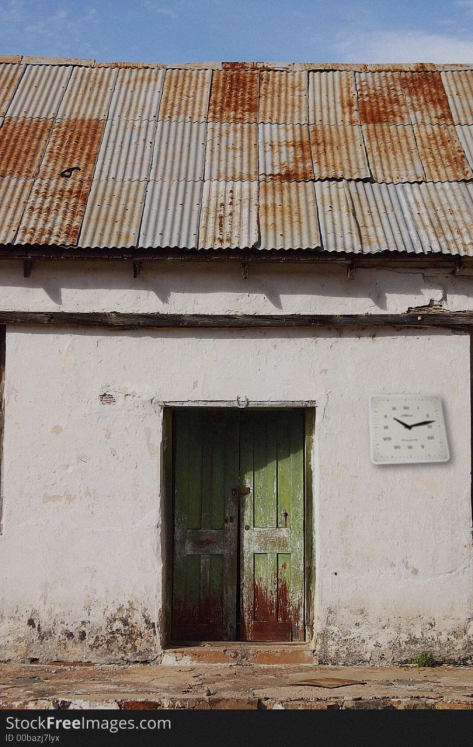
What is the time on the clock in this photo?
10:13
